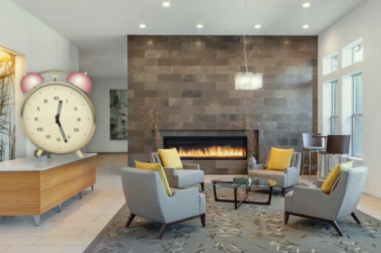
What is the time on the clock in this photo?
12:27
